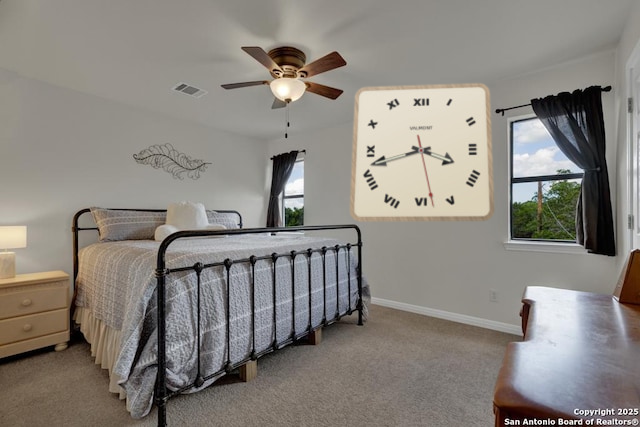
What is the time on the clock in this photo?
3:42:28
